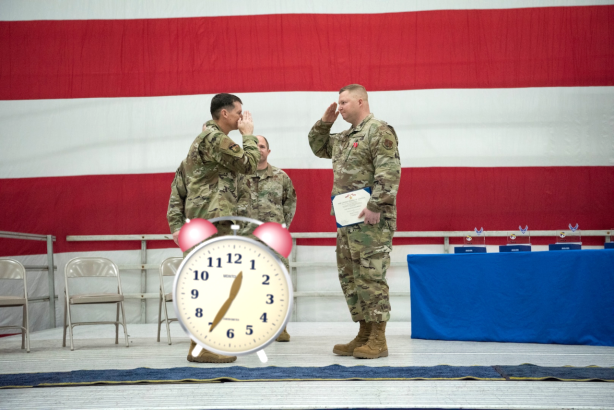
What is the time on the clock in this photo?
12:35
